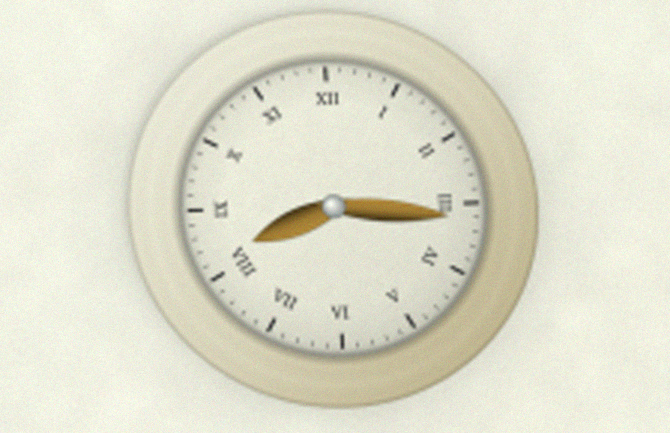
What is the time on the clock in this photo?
8:16
